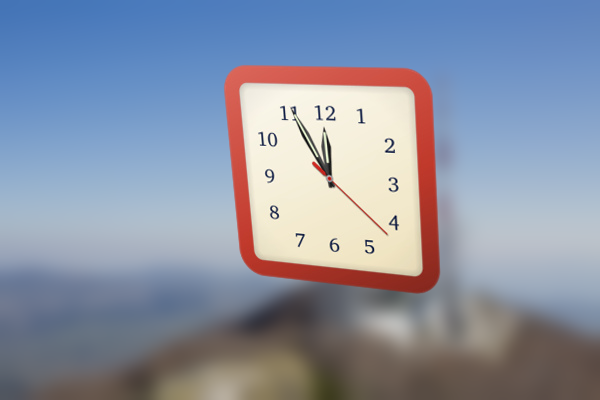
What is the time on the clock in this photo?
11:55:22
